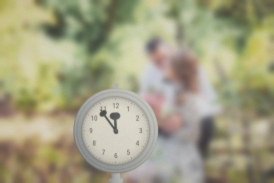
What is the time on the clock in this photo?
11:54
